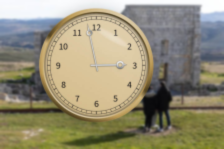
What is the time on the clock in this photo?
2:58
